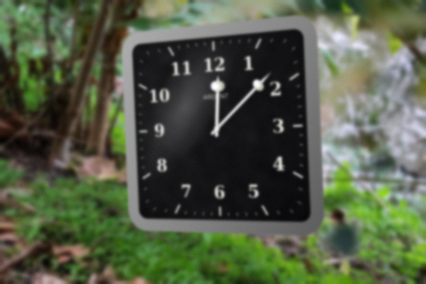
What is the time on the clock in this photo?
12:08
